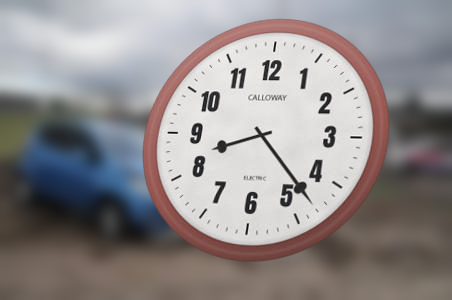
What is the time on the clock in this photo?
8:23
